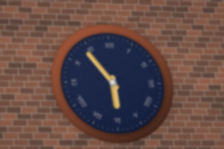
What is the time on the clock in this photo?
5:54
